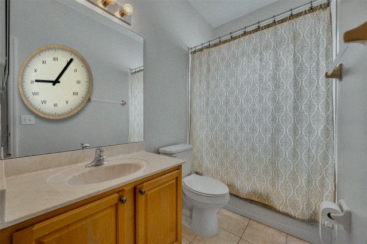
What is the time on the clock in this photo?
9:06
